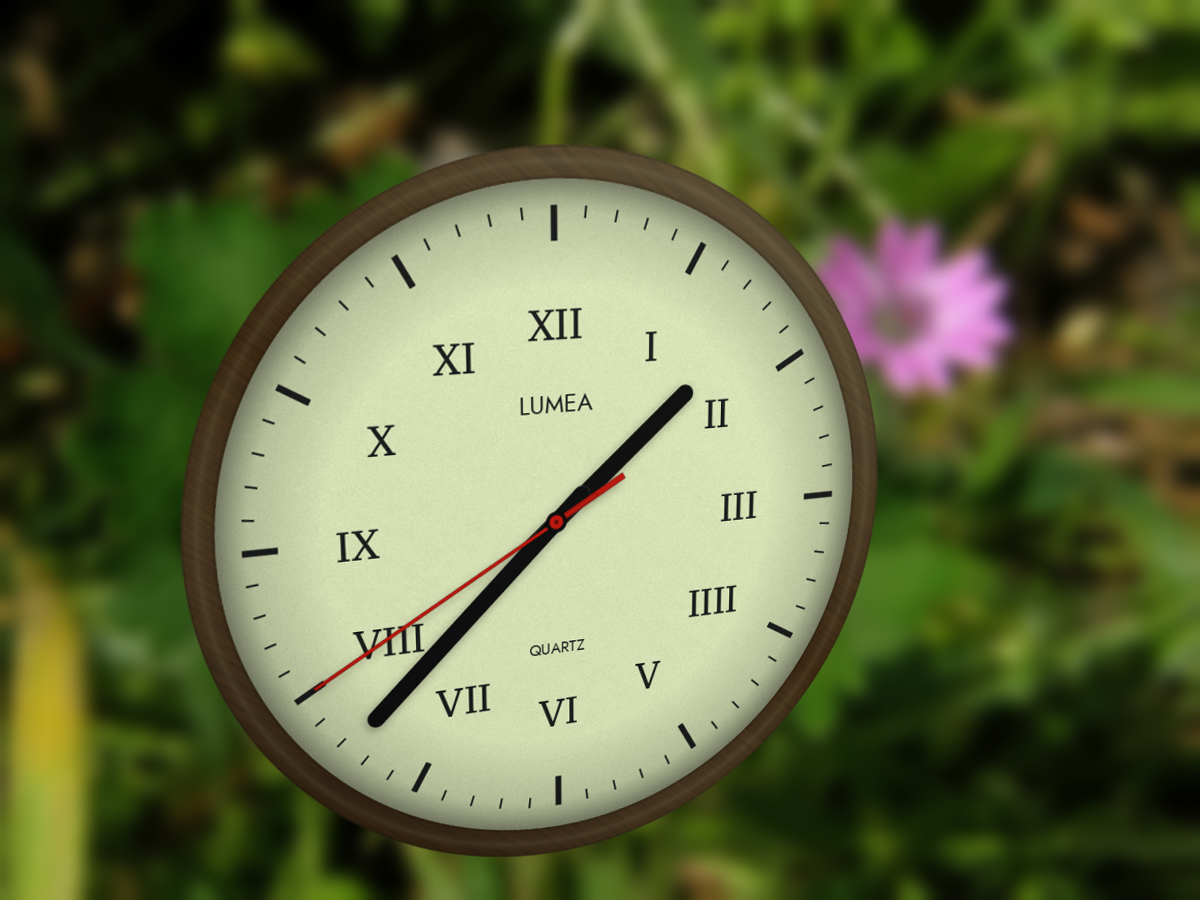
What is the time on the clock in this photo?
1:37:40
